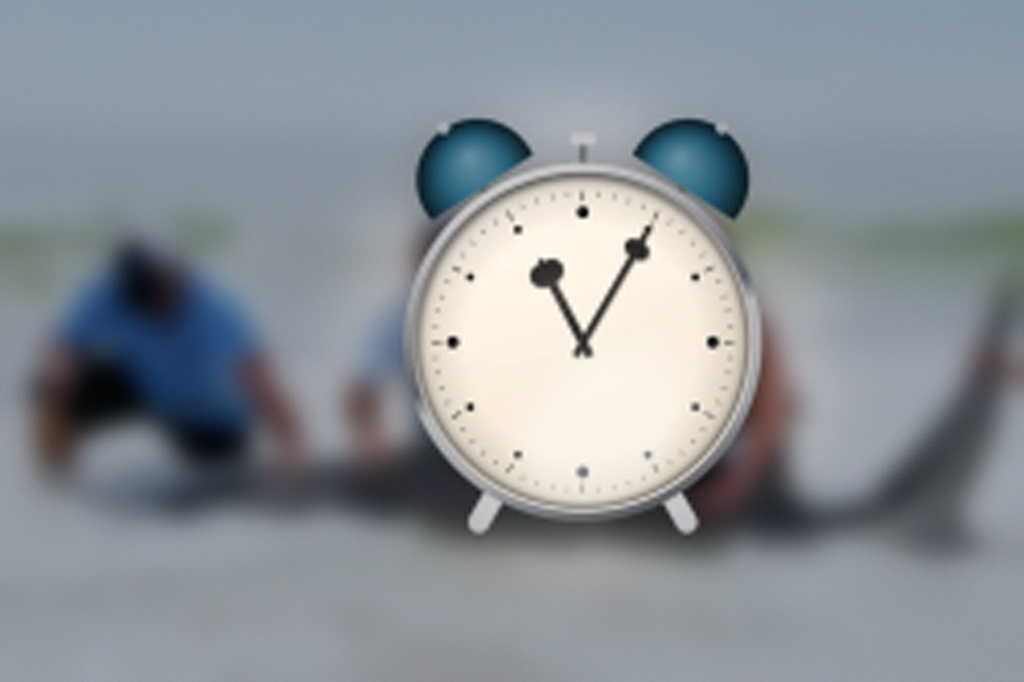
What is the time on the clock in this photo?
11:05
